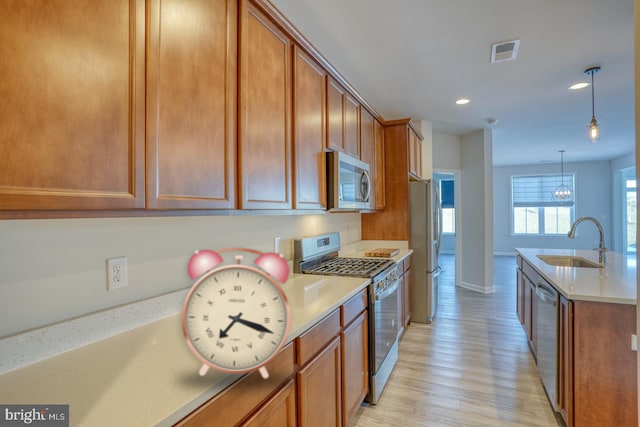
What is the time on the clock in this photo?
7:18
